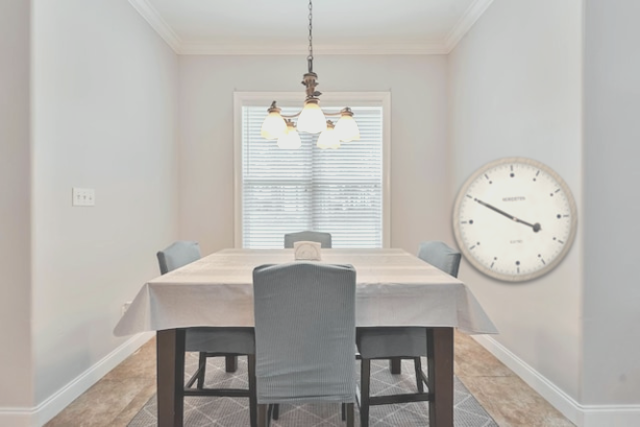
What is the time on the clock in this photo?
3:50
